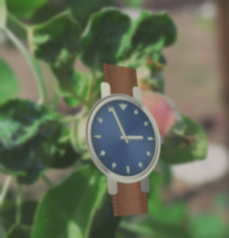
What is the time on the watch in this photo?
2:56
